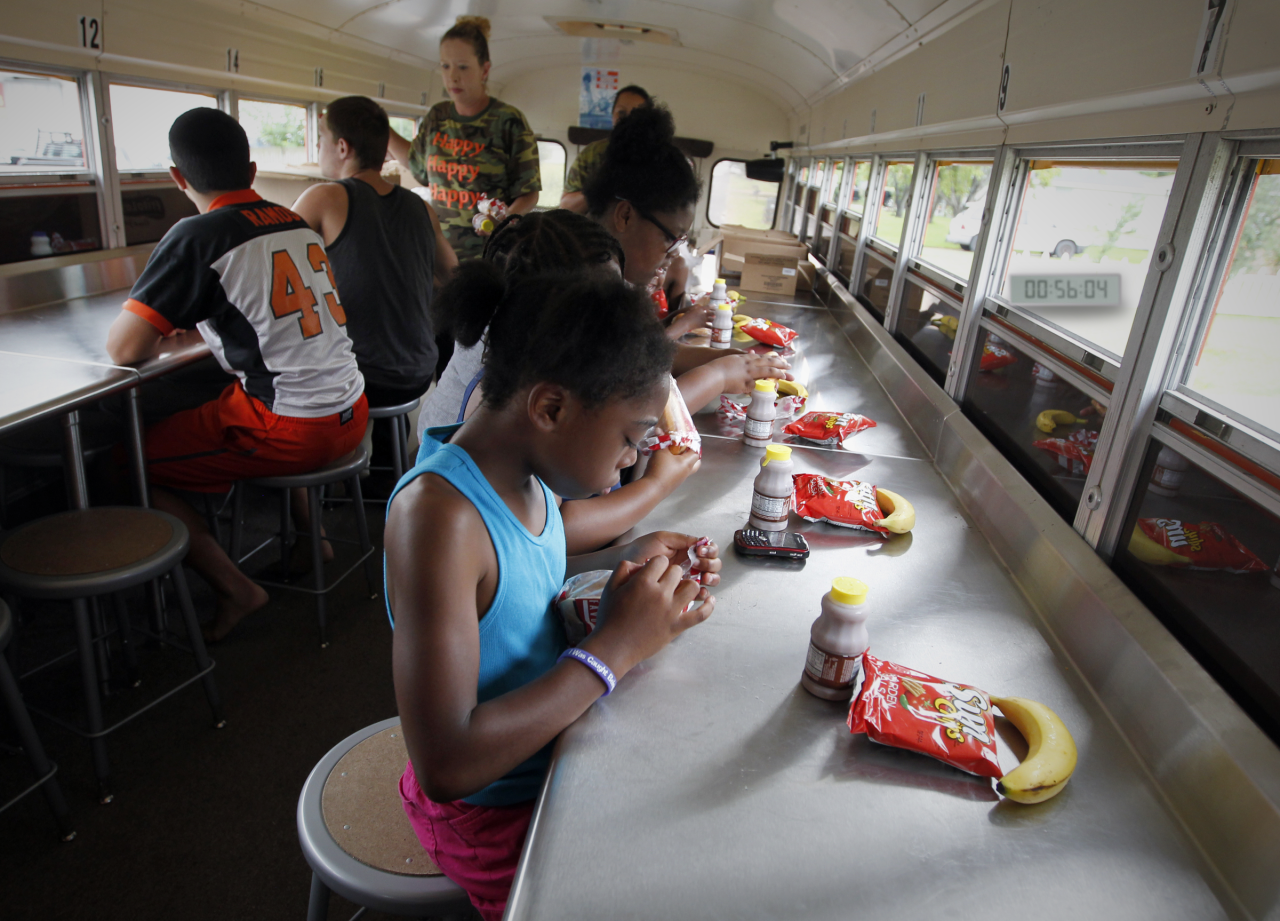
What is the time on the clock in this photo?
0:56:04
